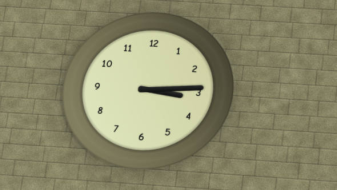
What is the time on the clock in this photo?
3:14
